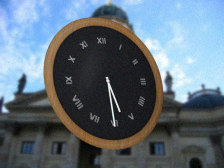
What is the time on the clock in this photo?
5:30
